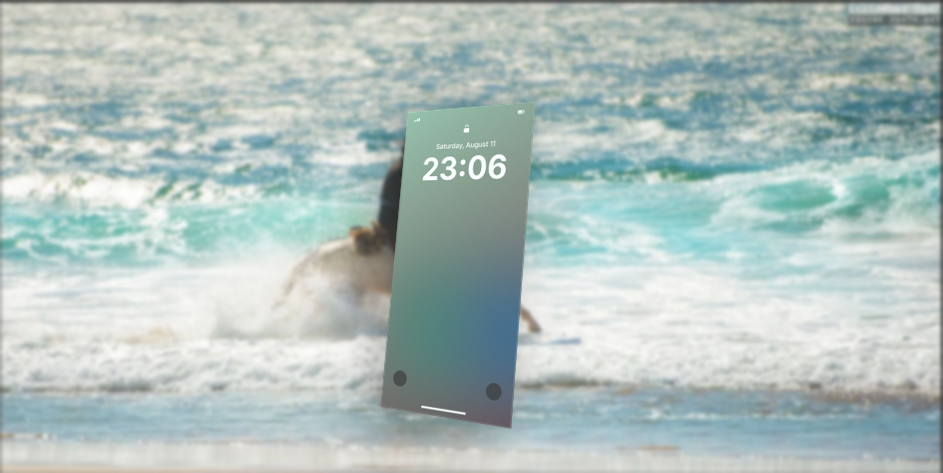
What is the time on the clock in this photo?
23:06
